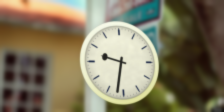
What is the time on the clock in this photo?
9:32
